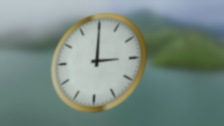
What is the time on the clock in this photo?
3:00
